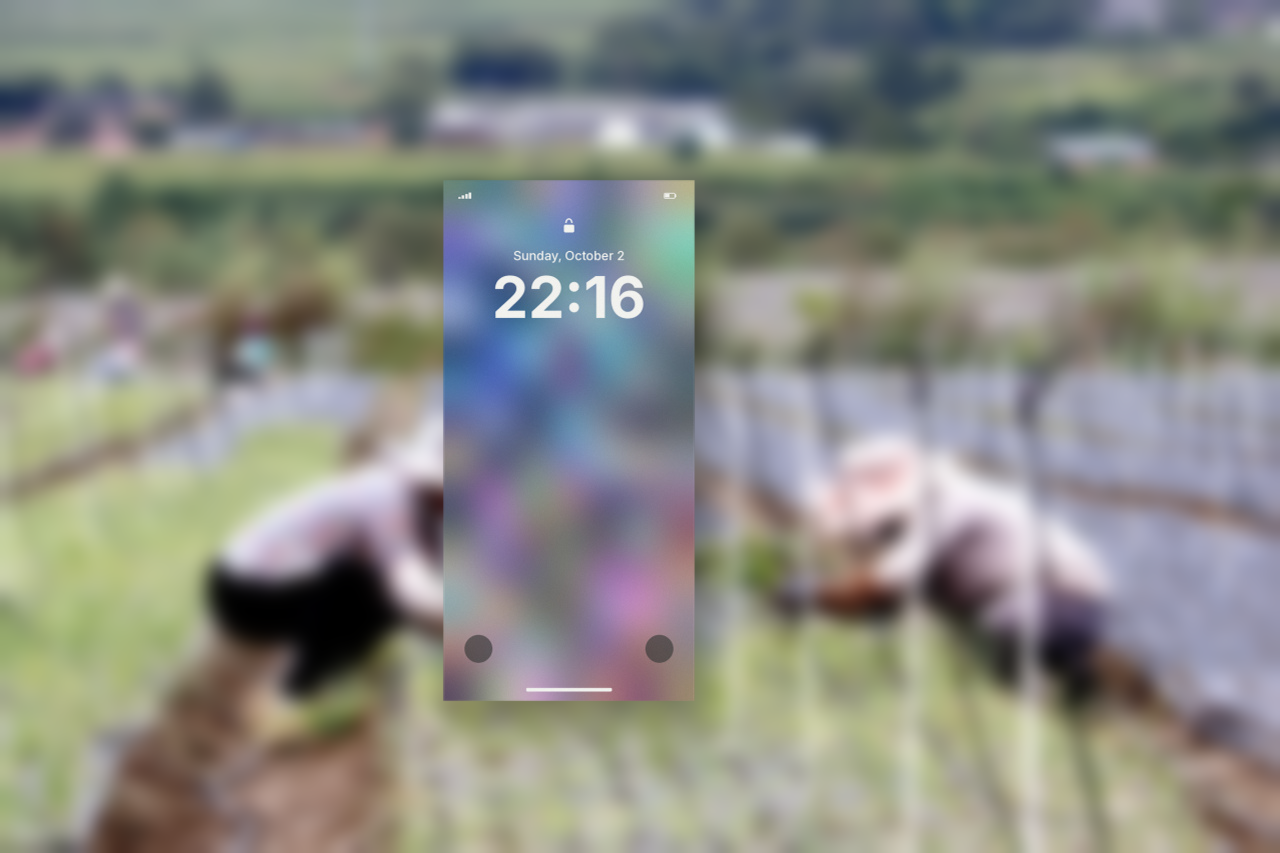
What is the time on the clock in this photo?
22:16
